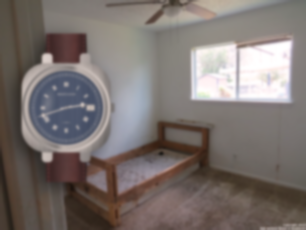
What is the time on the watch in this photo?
2:42
